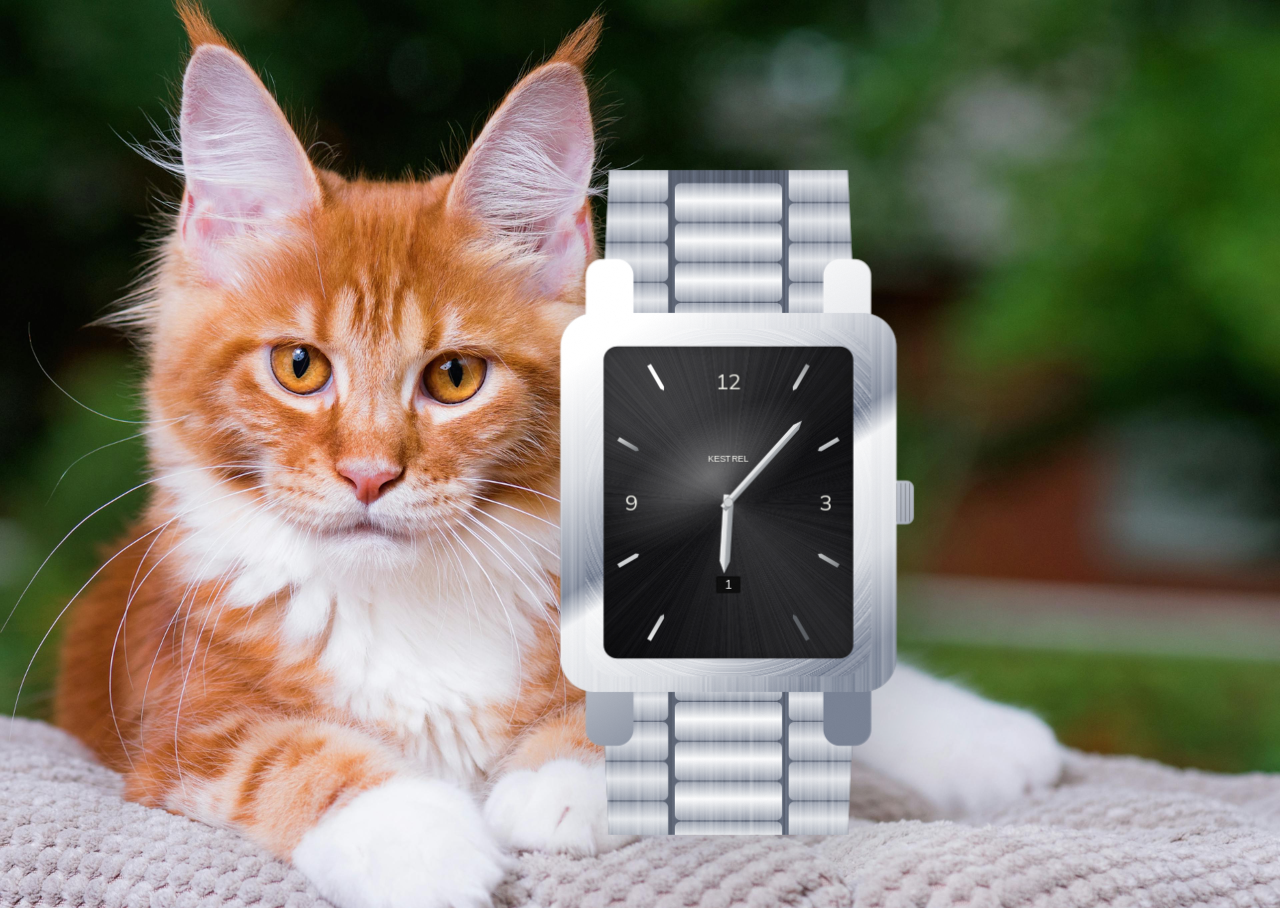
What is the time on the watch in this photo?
6:07
